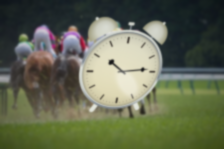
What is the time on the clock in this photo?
10:14
